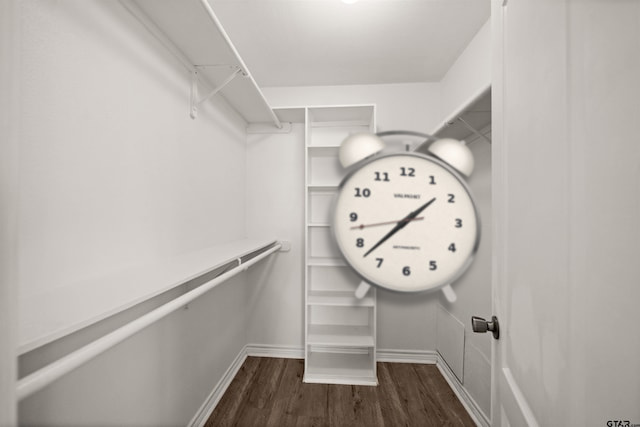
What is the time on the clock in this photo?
1:37:43
